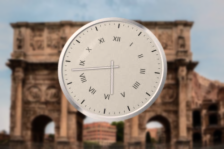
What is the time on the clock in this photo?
5:43
